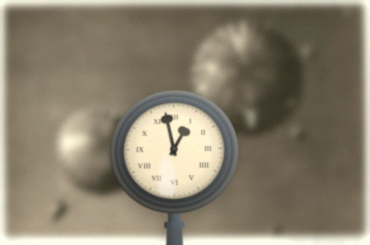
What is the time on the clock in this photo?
12:58
